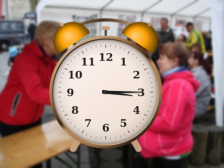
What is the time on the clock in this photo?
3:15
